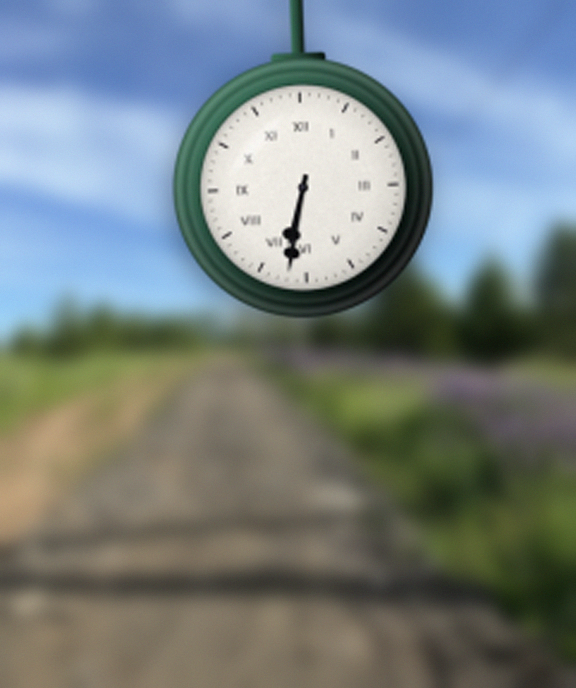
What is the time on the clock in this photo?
6:32
